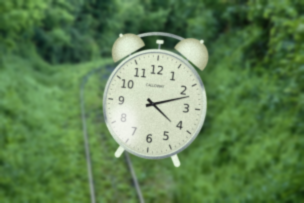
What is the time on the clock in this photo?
4:12
